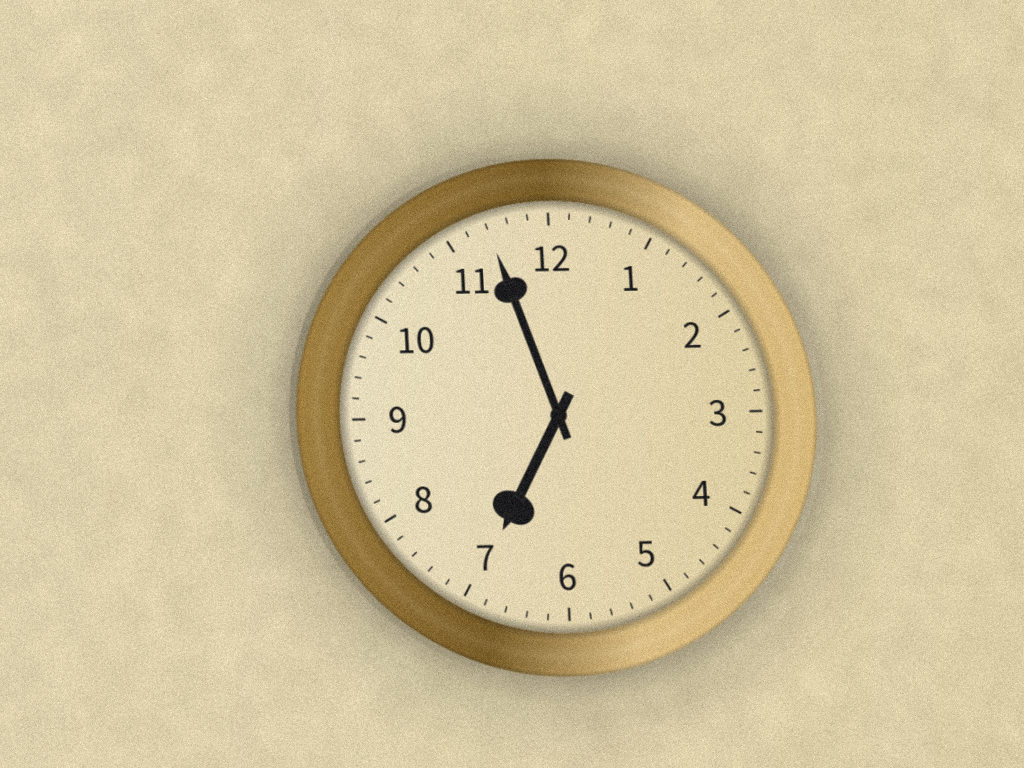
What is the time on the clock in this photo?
6:57
